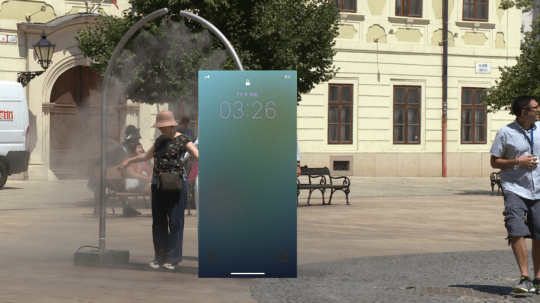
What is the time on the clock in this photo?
3:26
